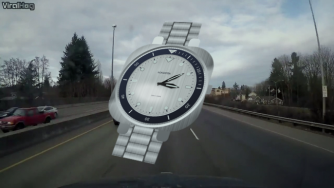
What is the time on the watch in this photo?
3:09
